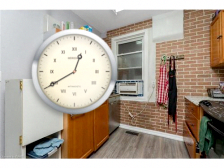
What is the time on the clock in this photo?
12:40
